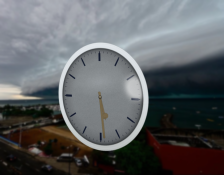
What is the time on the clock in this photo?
5:29
